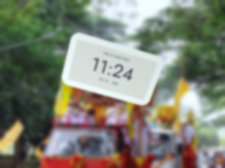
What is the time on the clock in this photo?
11:24
